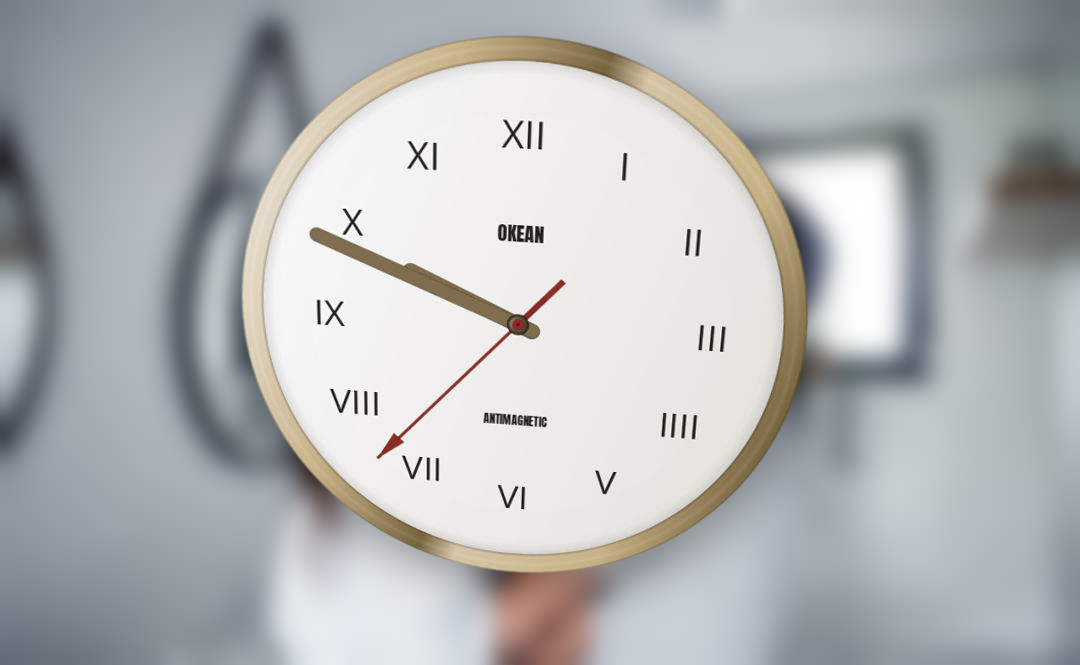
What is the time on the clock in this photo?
9:48:37
